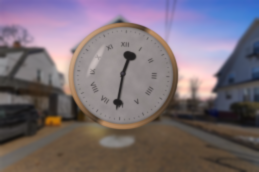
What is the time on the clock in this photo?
12:31
